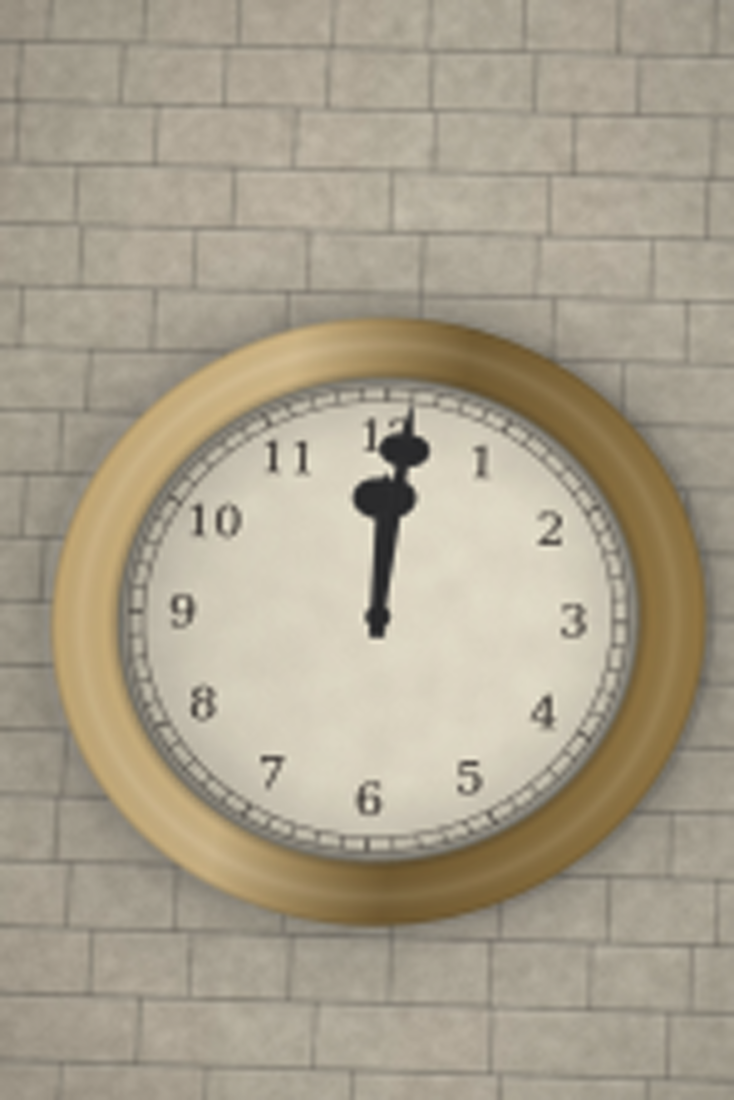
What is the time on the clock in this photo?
12:01
